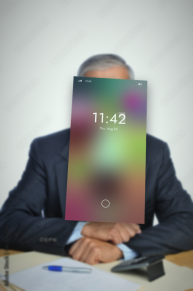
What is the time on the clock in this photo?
11:42
